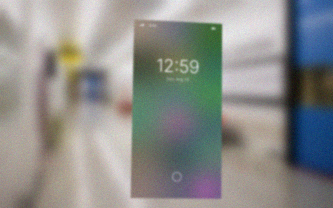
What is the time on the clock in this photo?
12:59
